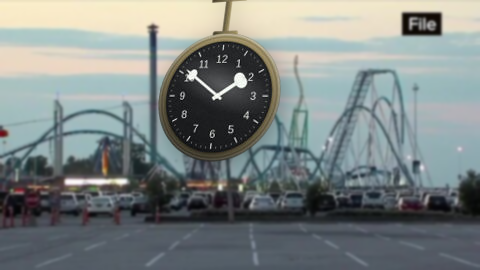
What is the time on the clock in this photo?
1:51
